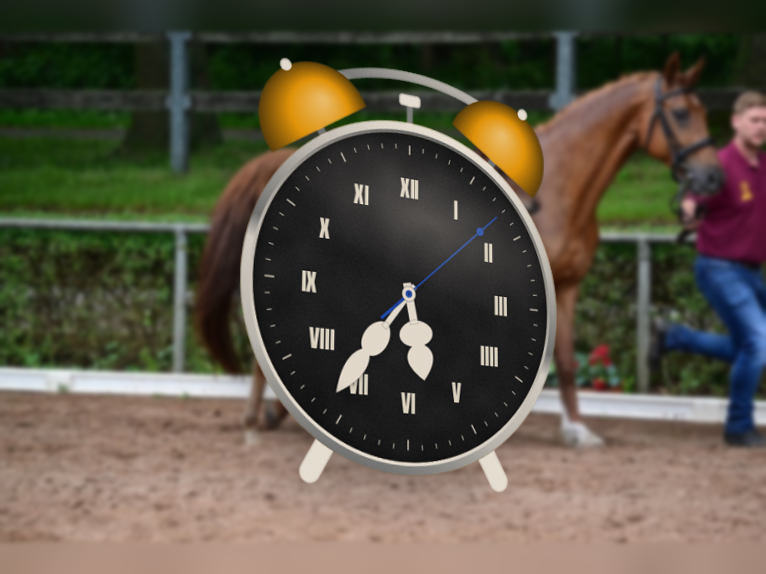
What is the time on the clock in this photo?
5:36:08
